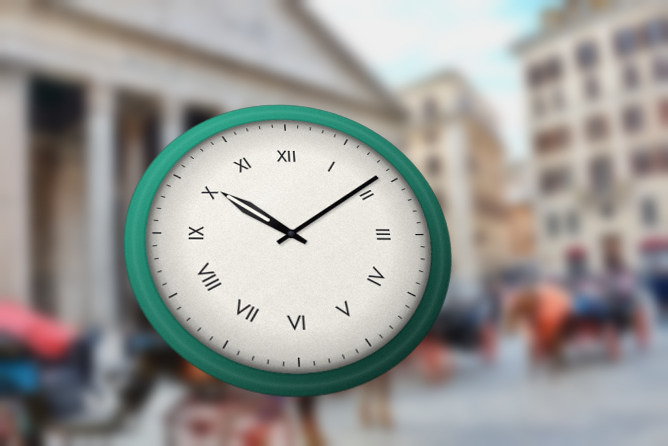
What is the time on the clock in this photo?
10:09
